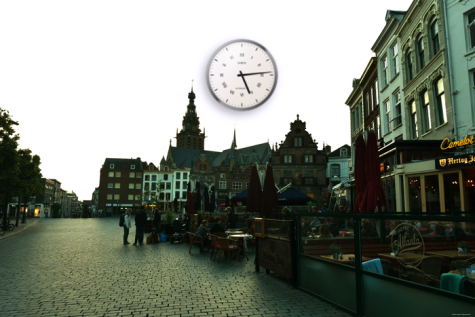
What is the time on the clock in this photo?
5:14
